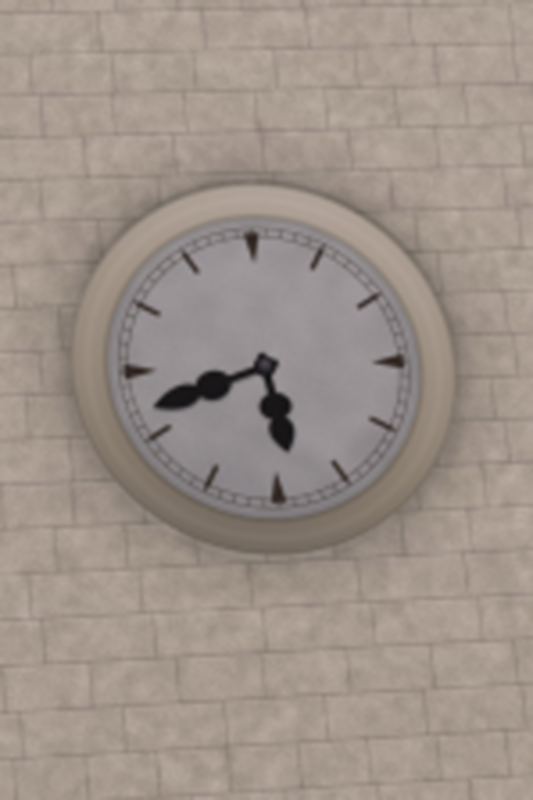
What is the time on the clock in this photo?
5:42
